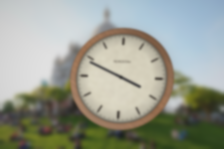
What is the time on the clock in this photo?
3:49
